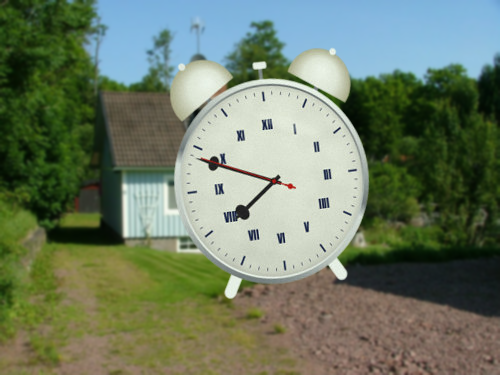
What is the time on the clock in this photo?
7:48:49
